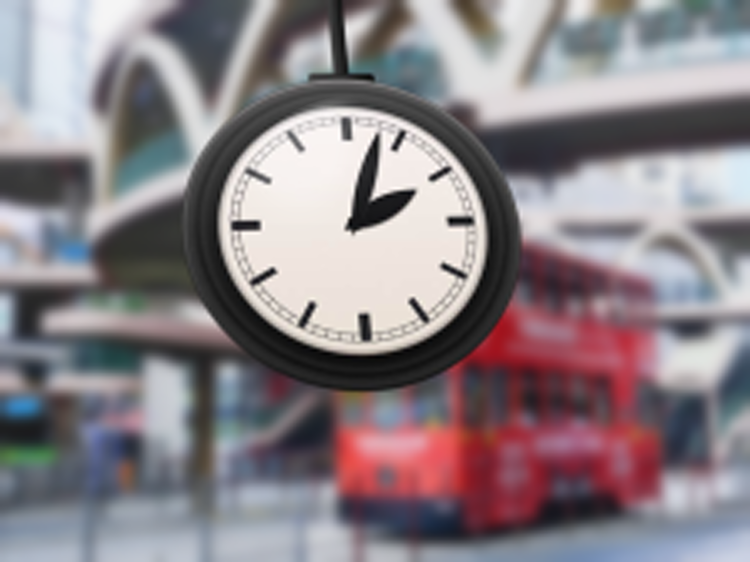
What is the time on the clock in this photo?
2:03
